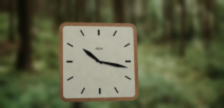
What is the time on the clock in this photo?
10:17
